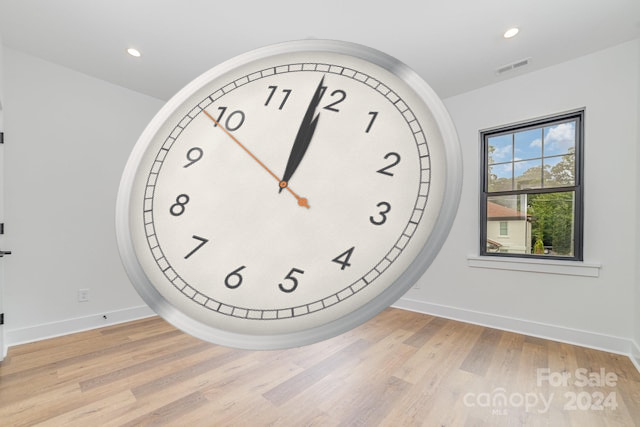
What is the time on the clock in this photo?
11:58:49
